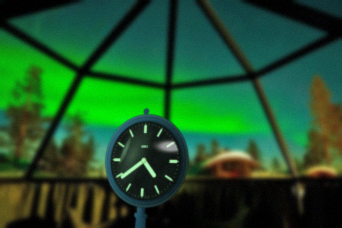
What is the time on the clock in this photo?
4:39
